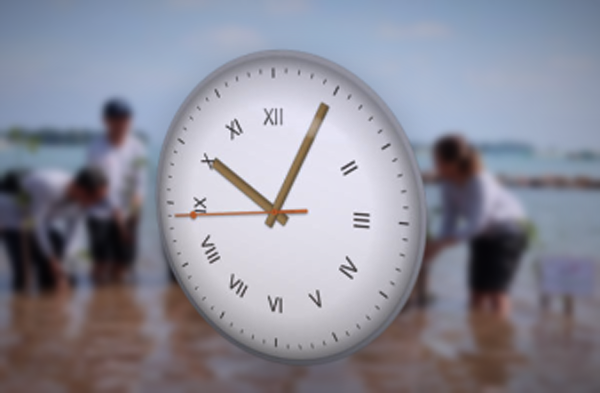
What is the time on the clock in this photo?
10:04:44
